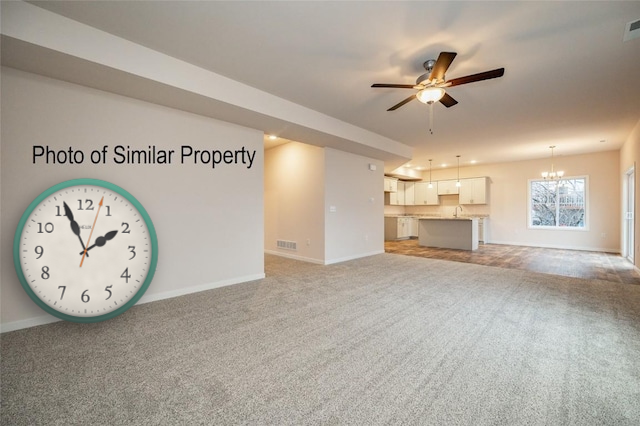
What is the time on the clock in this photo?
1:56:03
